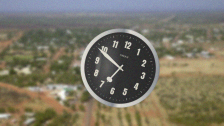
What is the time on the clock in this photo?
6:49
